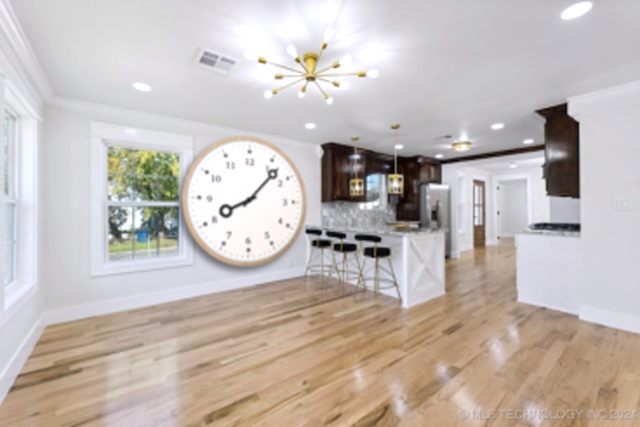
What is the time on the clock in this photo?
8:07
